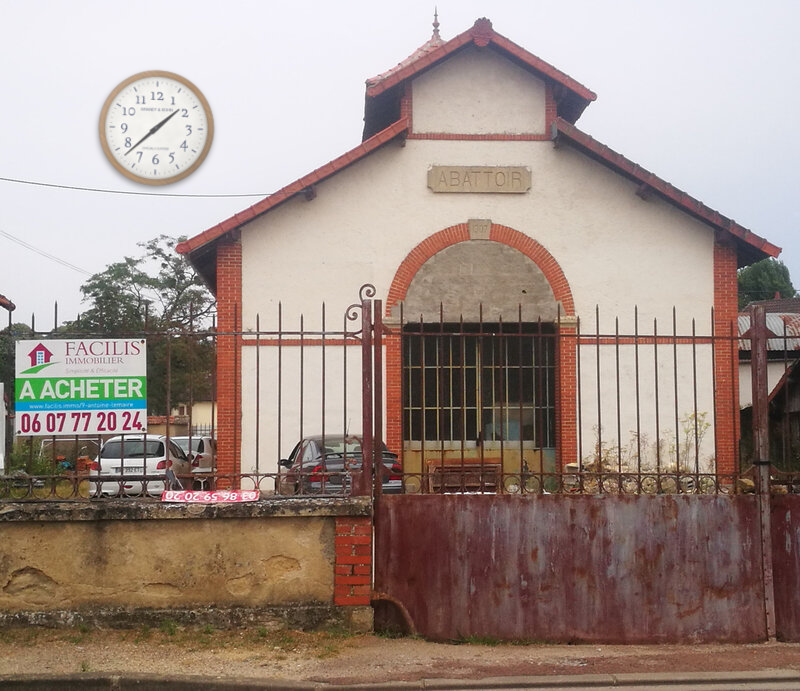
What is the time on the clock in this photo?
1:38
